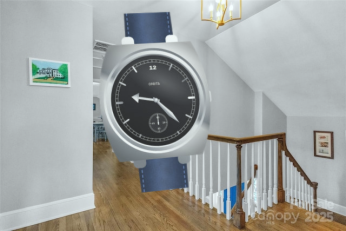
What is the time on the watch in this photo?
9:23
